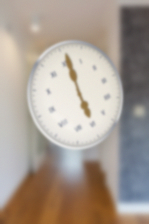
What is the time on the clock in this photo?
6:01
